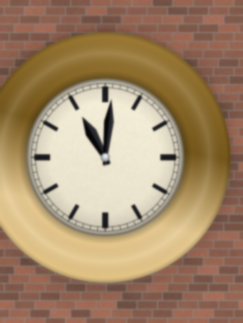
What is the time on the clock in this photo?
11:01
